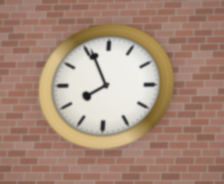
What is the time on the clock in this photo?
7:56
